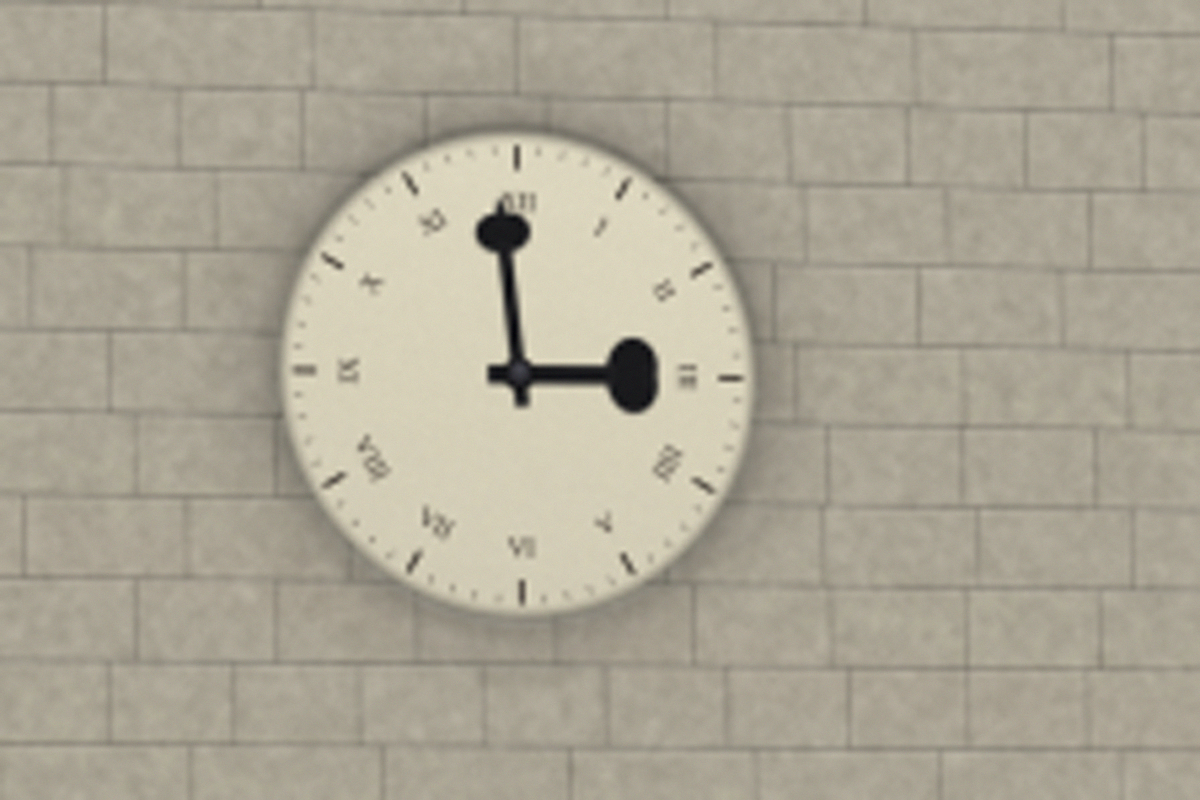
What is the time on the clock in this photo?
2:59
